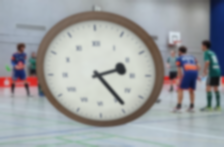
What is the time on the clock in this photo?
2:24
